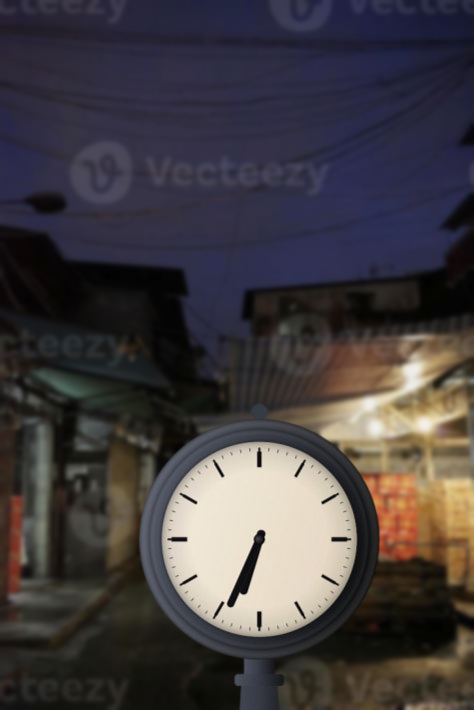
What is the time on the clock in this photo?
6:34
